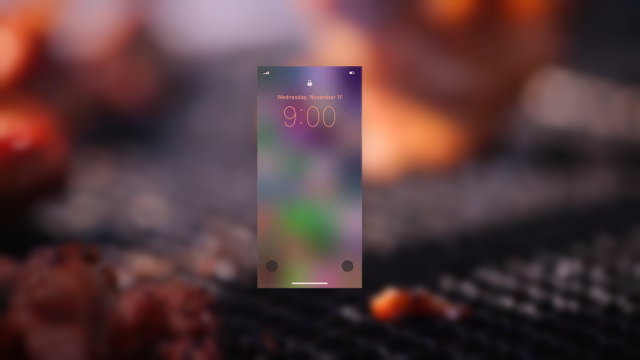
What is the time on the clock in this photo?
9:00
